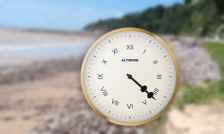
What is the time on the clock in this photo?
4:22
